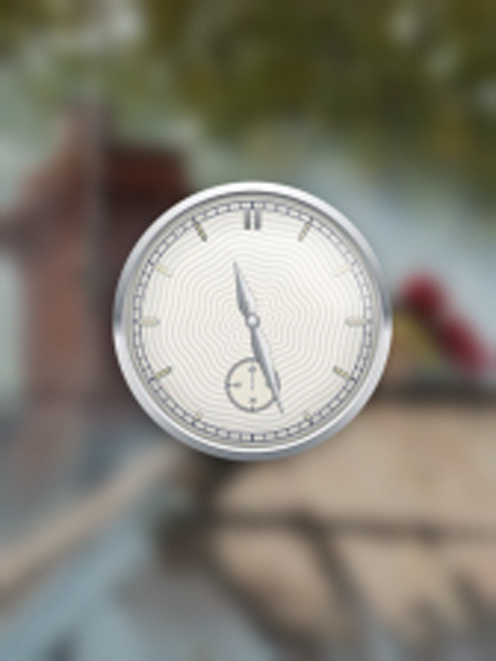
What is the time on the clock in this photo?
11:27
